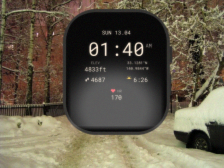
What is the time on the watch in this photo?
1:40
